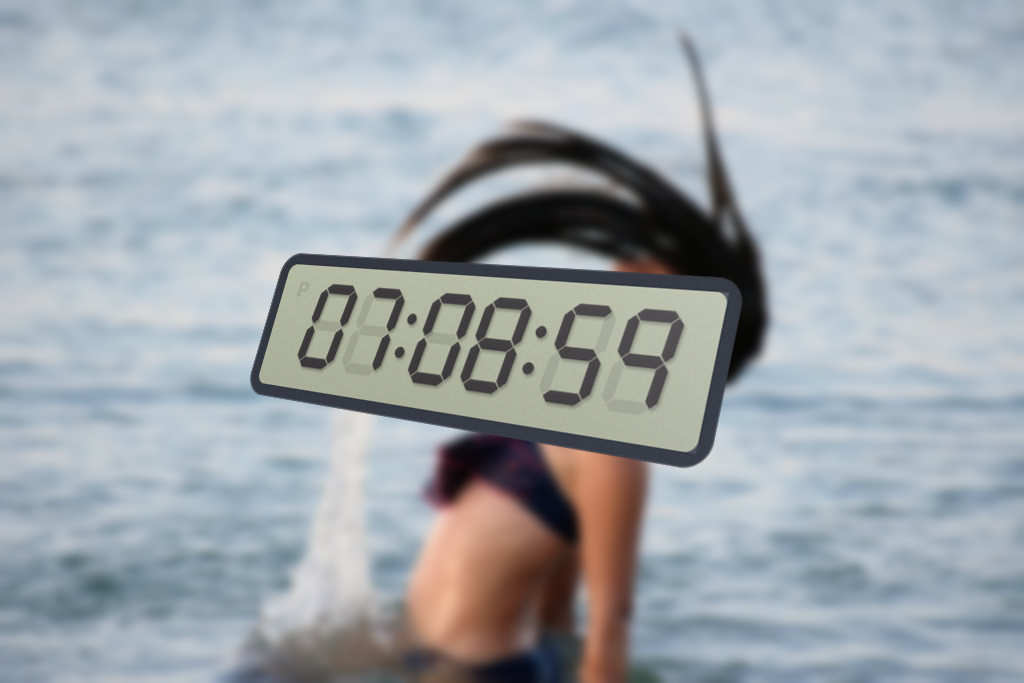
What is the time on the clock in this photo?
7:08:59
